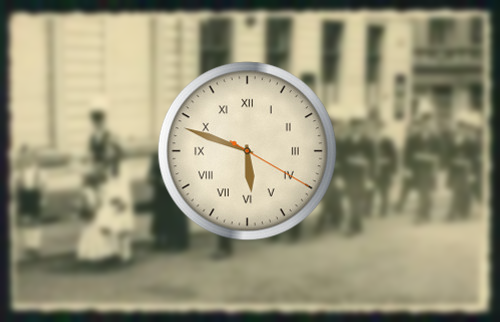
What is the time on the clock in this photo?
5:48:20
